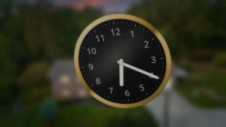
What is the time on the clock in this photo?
6:20
